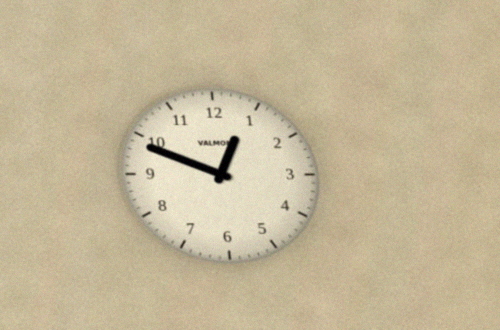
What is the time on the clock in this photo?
12:49
